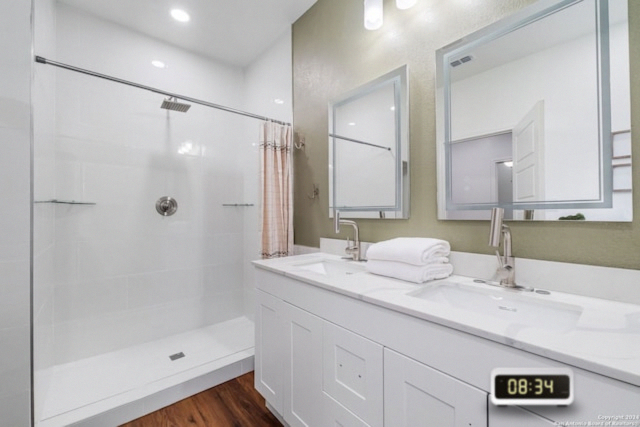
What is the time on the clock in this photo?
8:34
